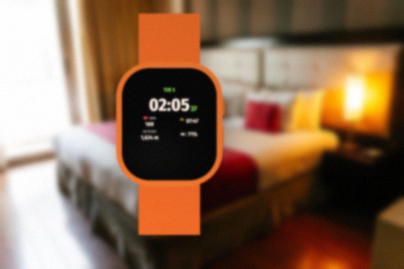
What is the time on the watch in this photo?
2:05
